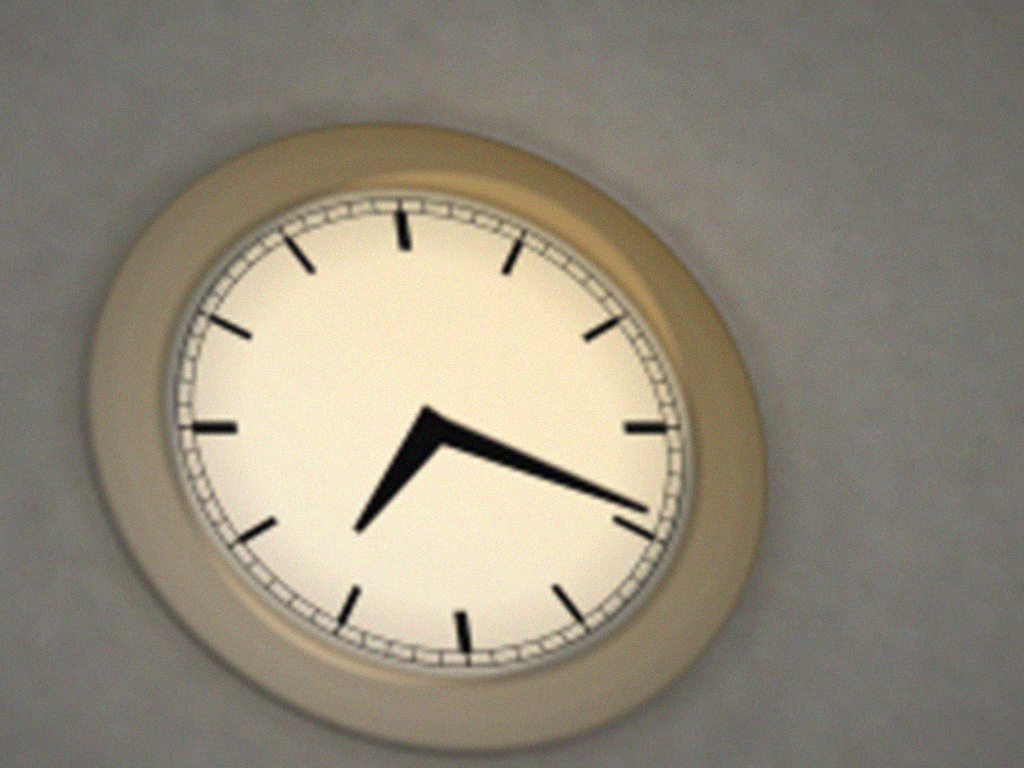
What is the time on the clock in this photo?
7:19
